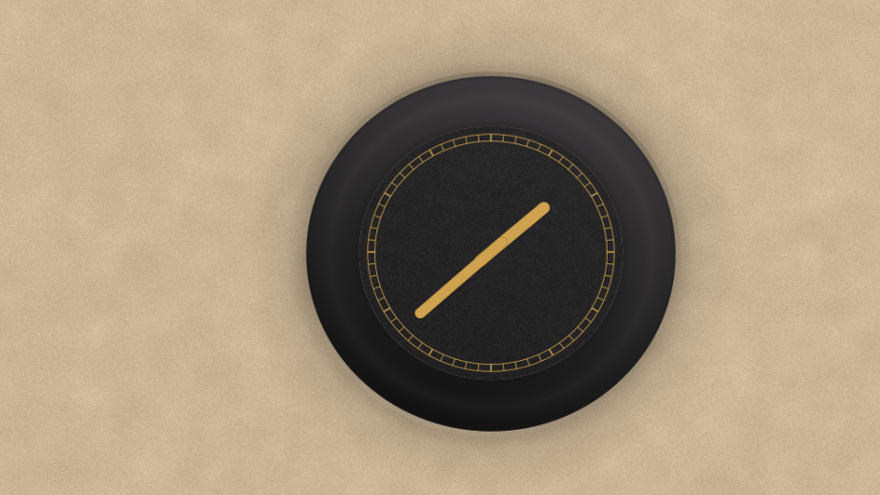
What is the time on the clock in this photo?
1:38
